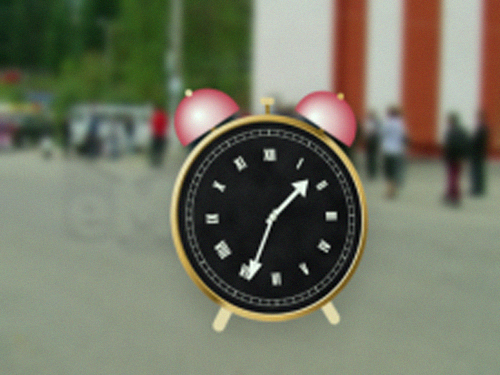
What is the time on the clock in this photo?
1:34
